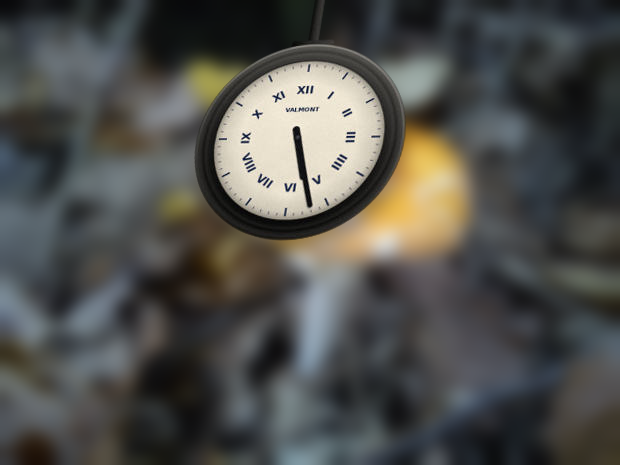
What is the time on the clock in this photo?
5:27
